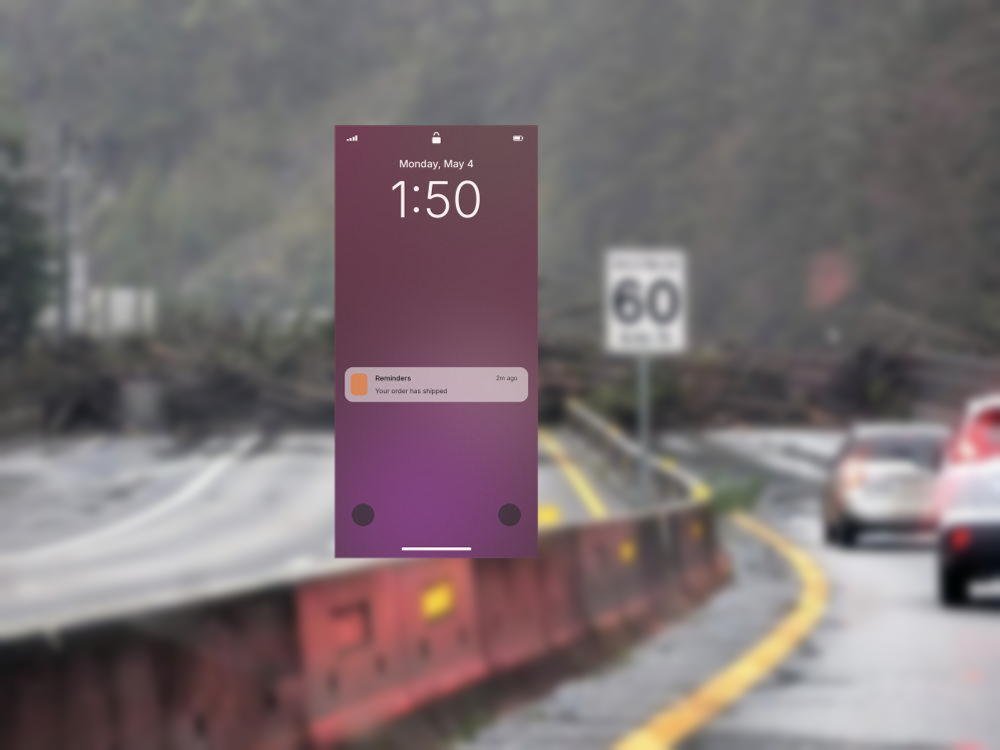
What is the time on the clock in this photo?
1:50
